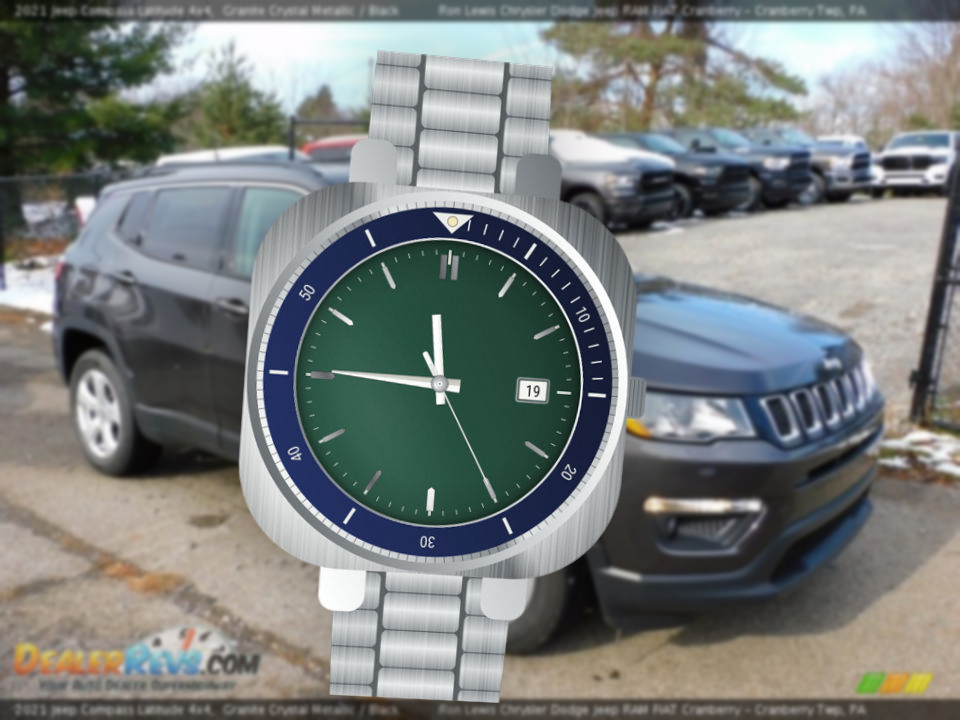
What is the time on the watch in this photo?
11:45:25
